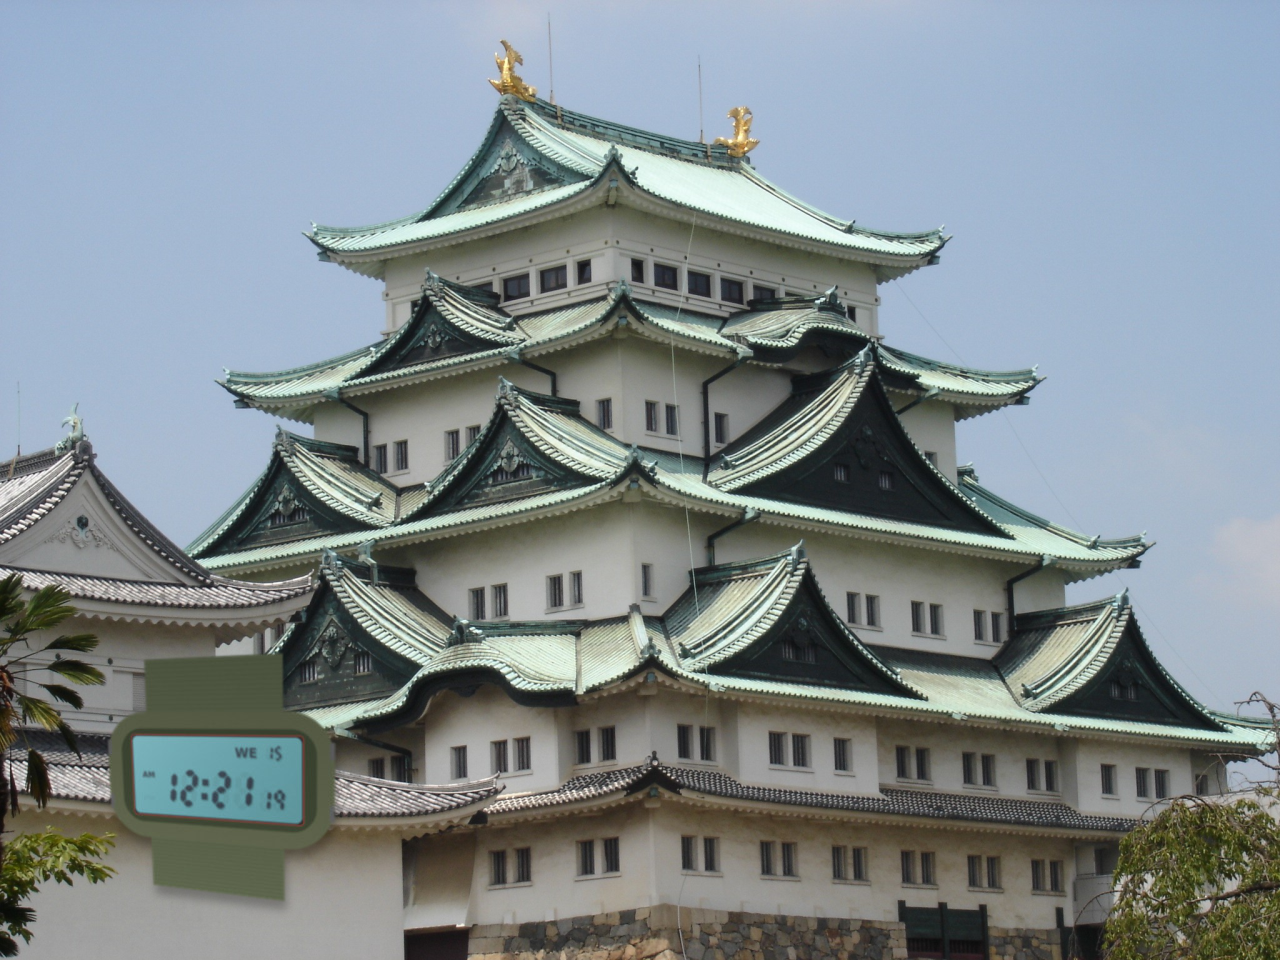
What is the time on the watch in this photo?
12:21:19
